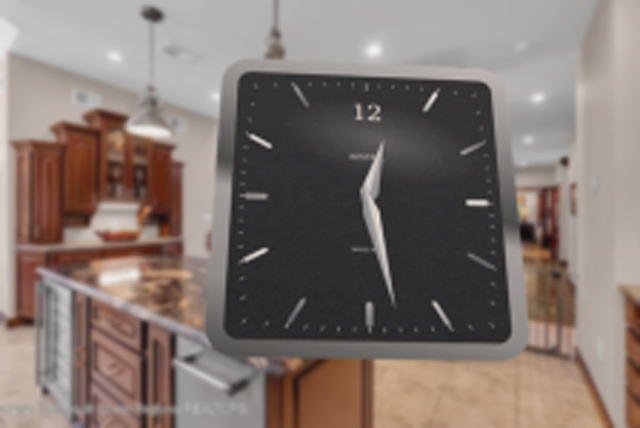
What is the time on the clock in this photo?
12:28
